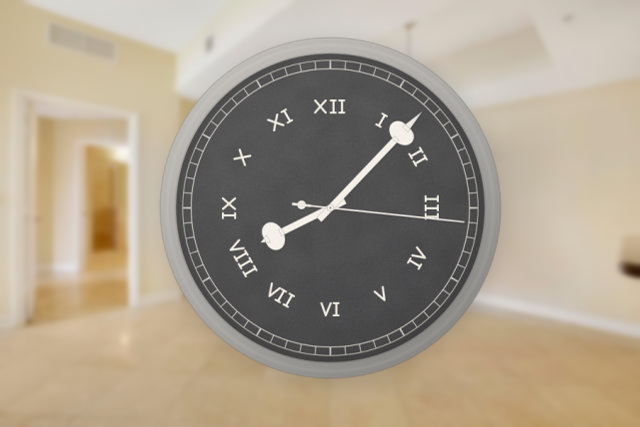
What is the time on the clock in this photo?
8:07:16
